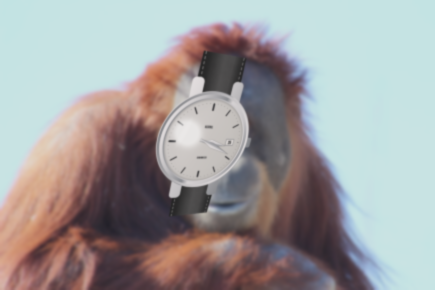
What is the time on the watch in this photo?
3:19
